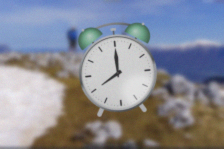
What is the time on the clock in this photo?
8:00
